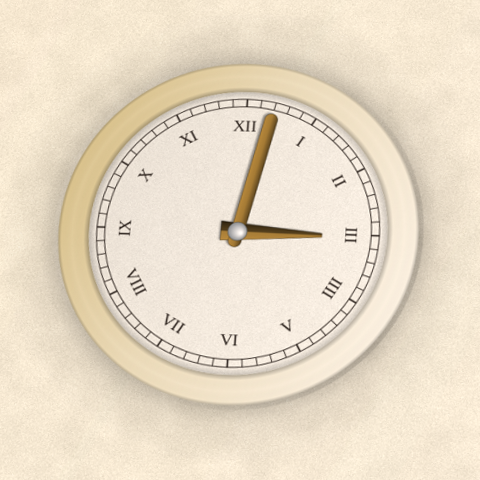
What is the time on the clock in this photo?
3:02
